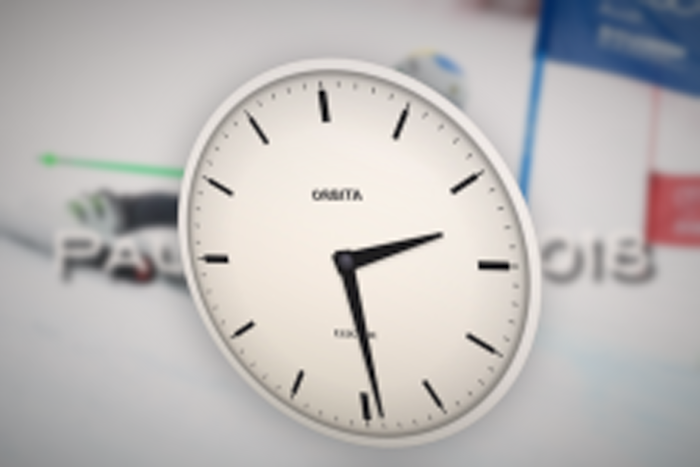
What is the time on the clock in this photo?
2:29
